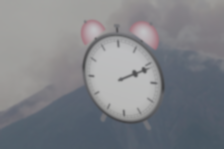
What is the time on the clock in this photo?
2:11
